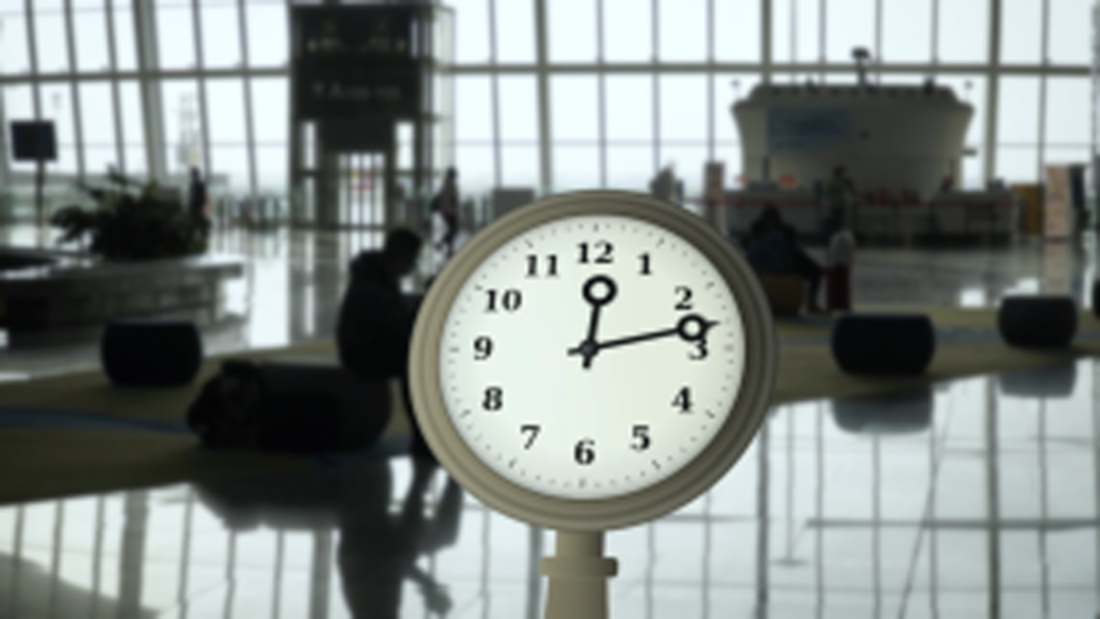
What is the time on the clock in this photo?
12:13
